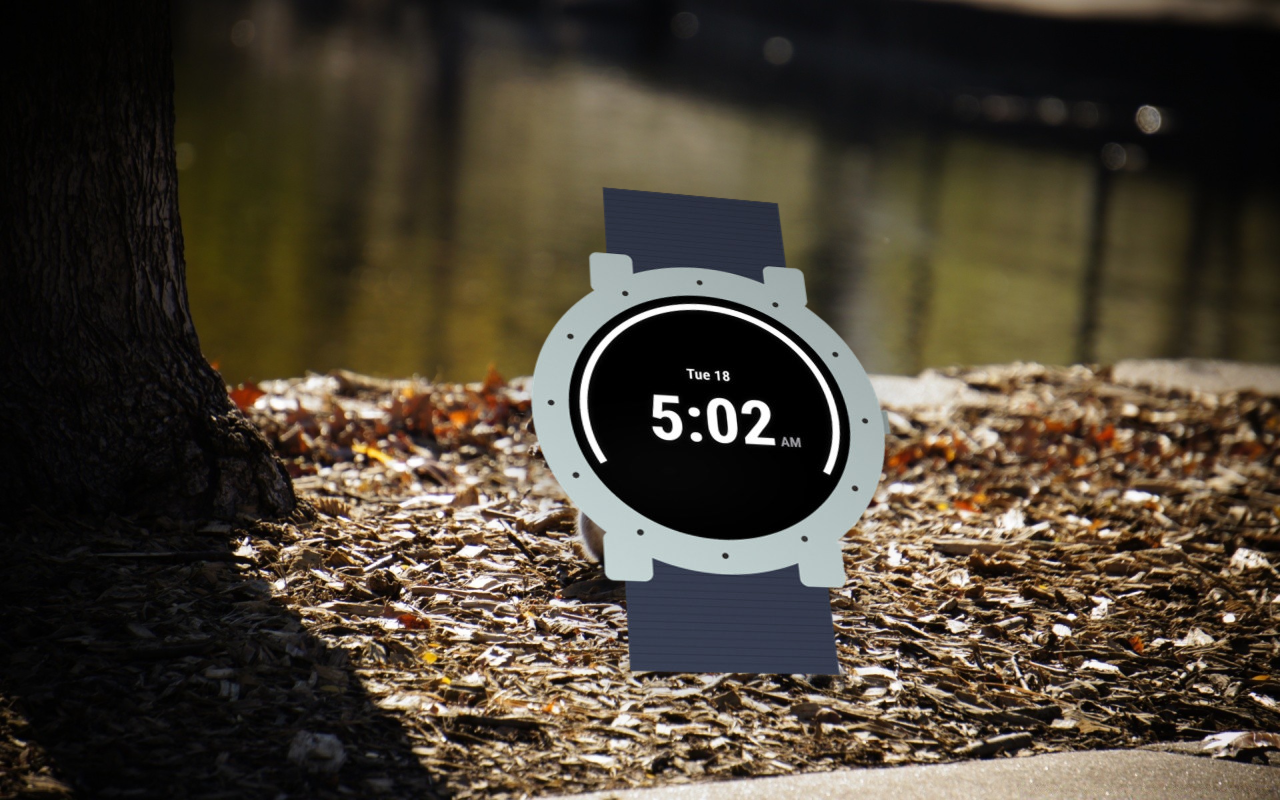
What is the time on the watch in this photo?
5:02
